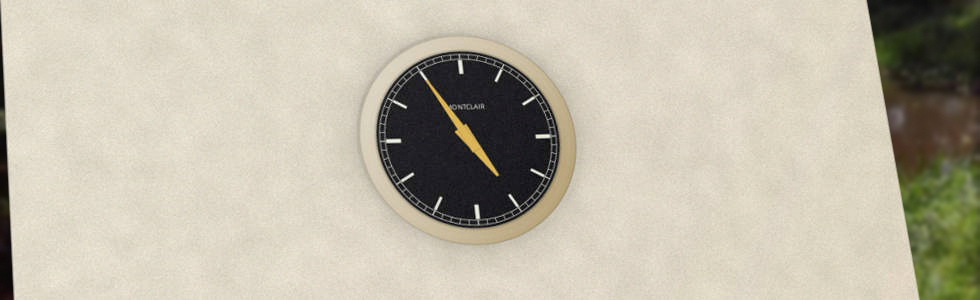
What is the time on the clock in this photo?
4:55
